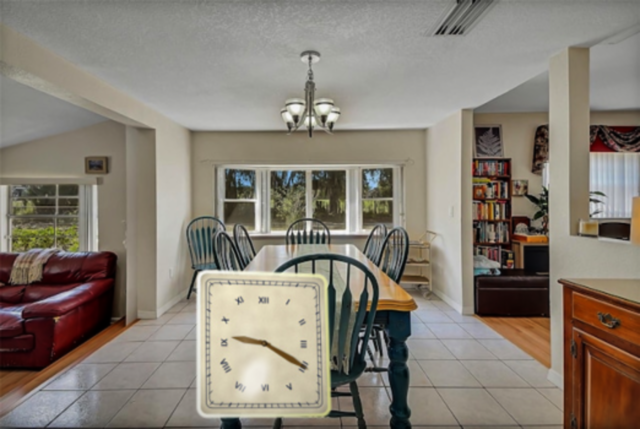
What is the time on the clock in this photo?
9:20
